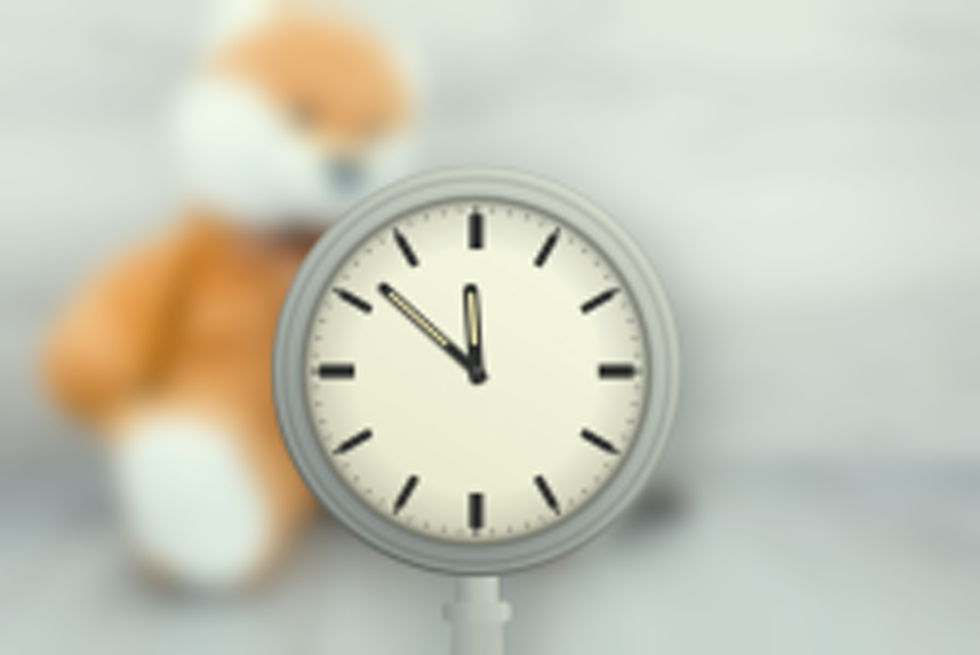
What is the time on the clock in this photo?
11:52
